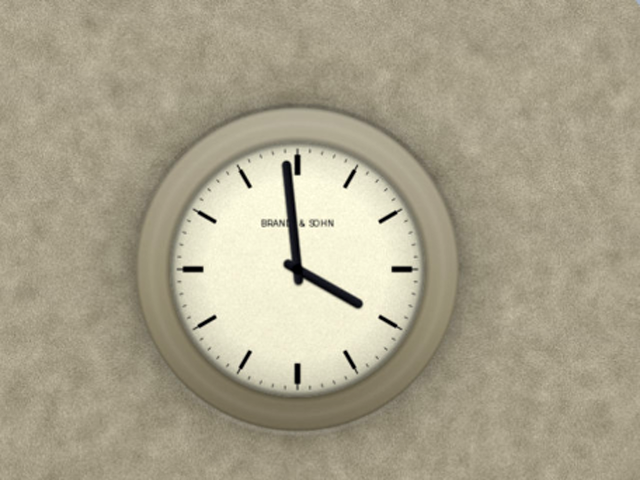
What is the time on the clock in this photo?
3:59
